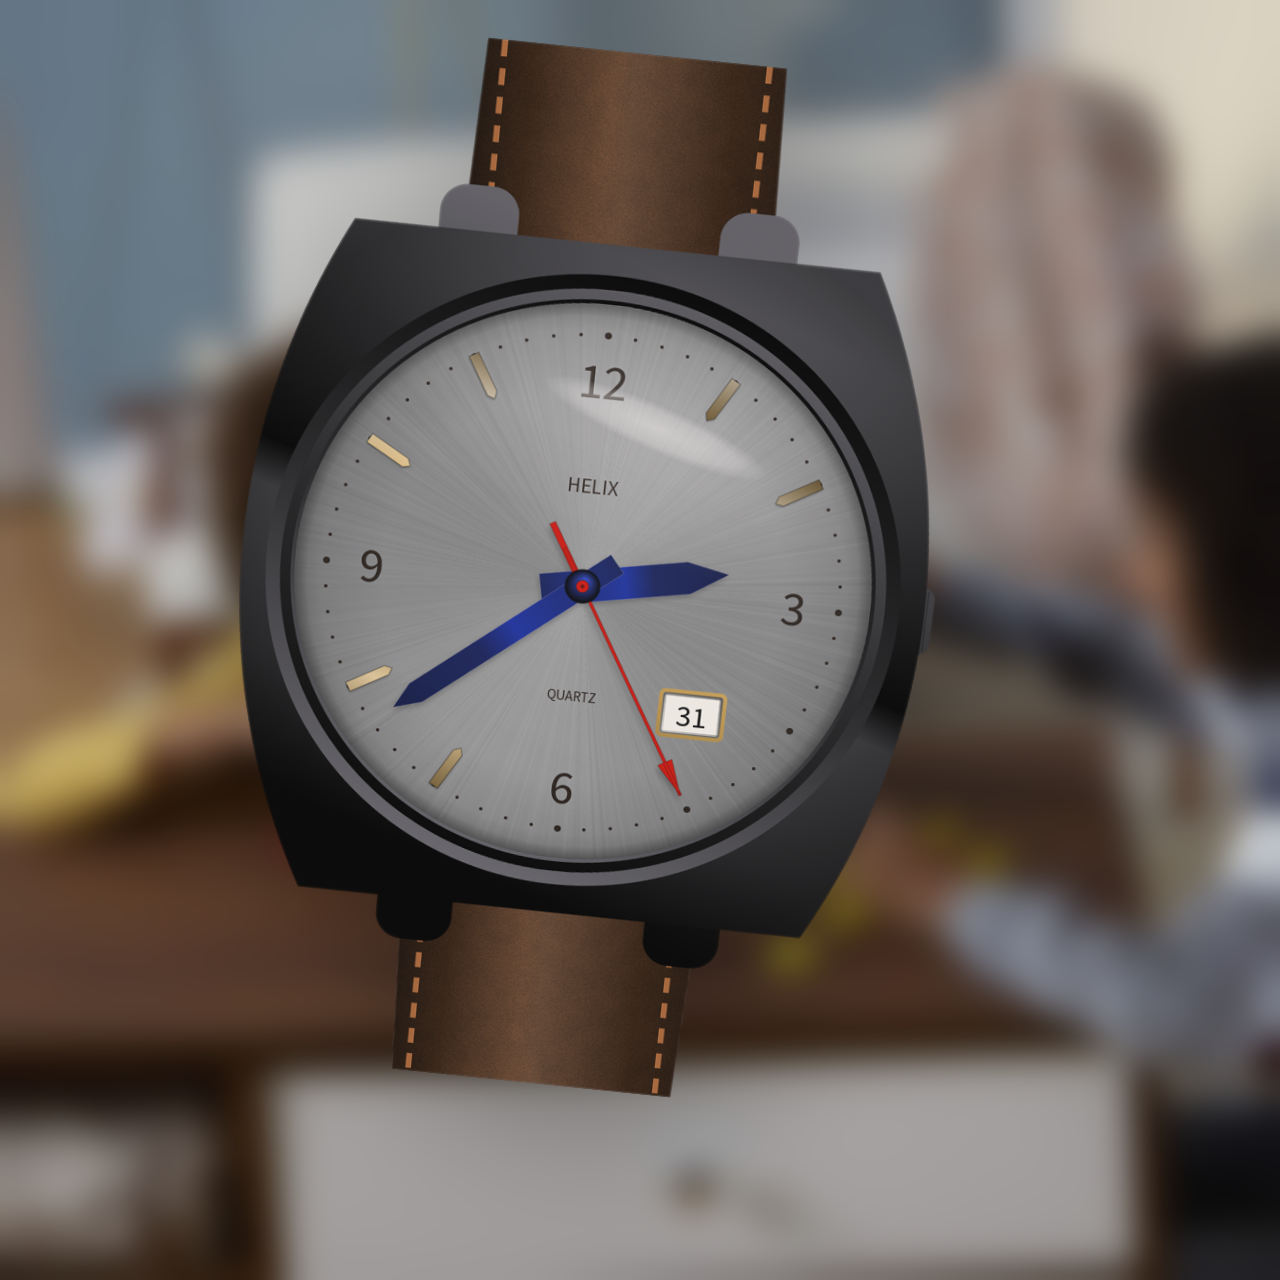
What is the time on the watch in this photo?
2:38:25
